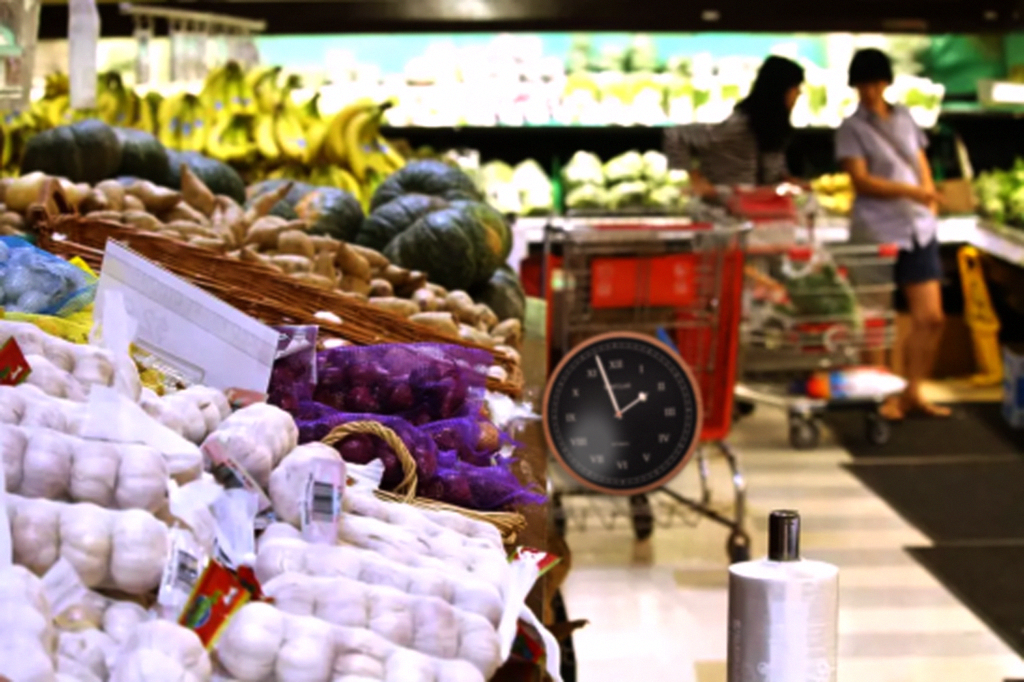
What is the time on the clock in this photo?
1:57
